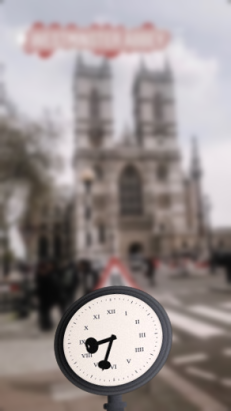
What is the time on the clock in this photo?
8:33
